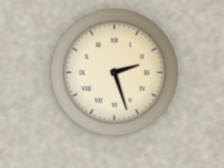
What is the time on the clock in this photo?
2:27
